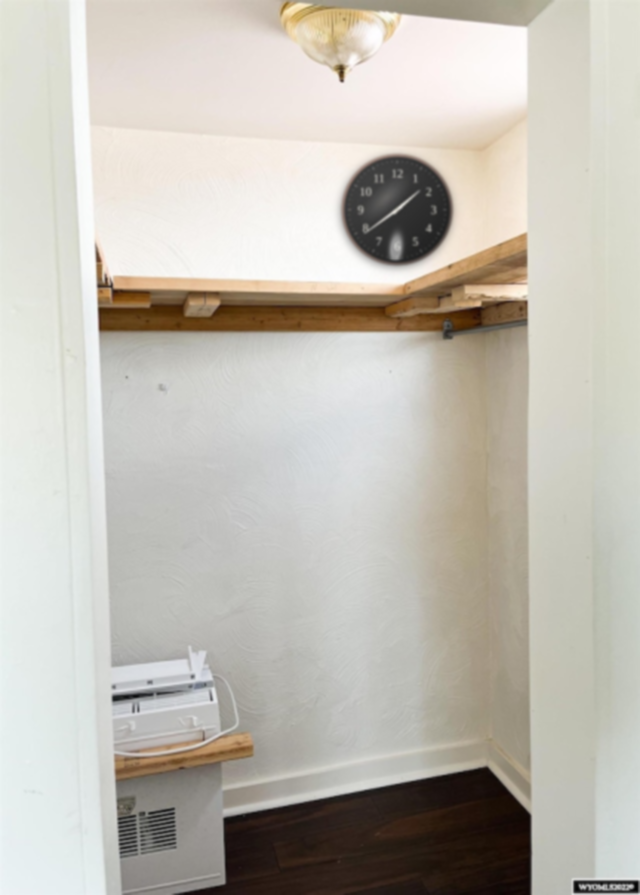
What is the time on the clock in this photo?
1:39
